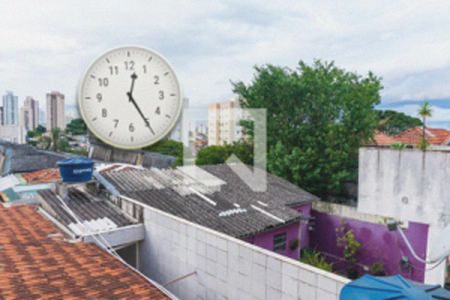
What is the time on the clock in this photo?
12:25
